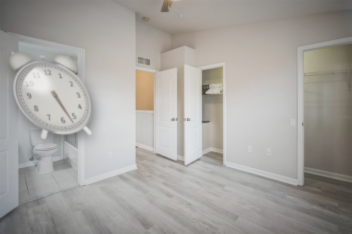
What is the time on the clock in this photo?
5:27
